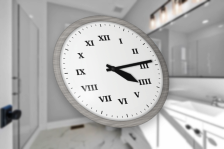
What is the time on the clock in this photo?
4:14
